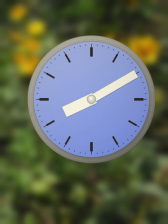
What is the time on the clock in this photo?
8:10
